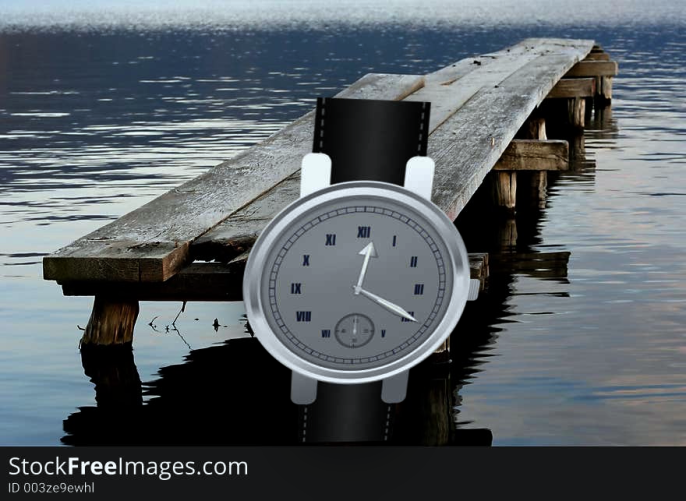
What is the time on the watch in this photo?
12:20
